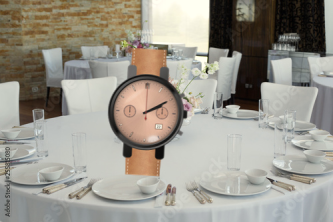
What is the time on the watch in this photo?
2:10
